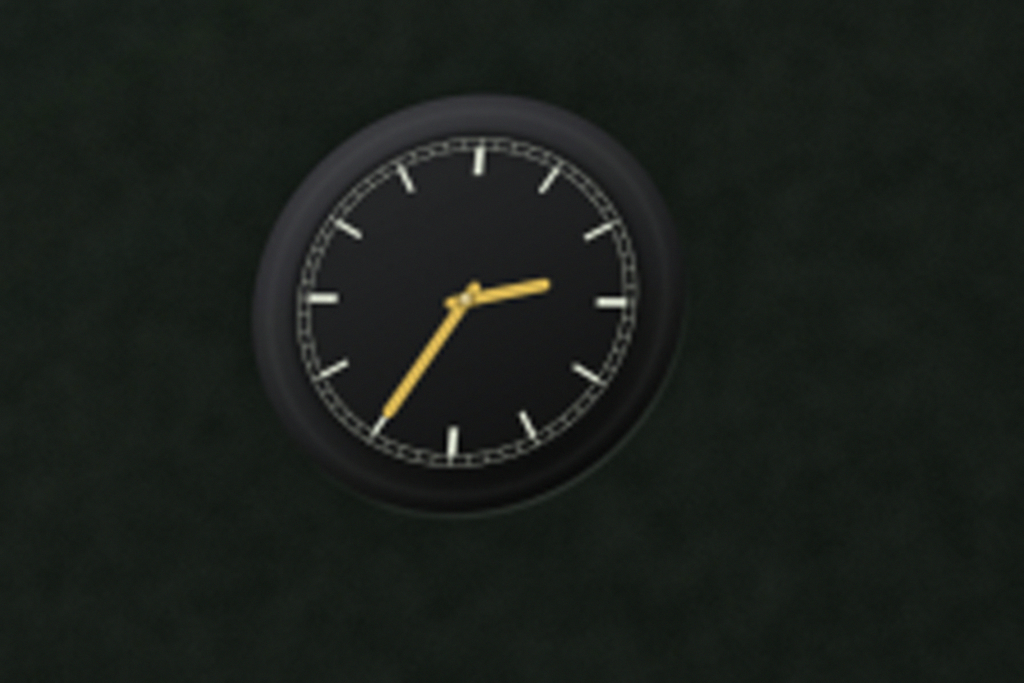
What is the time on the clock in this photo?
2:35
